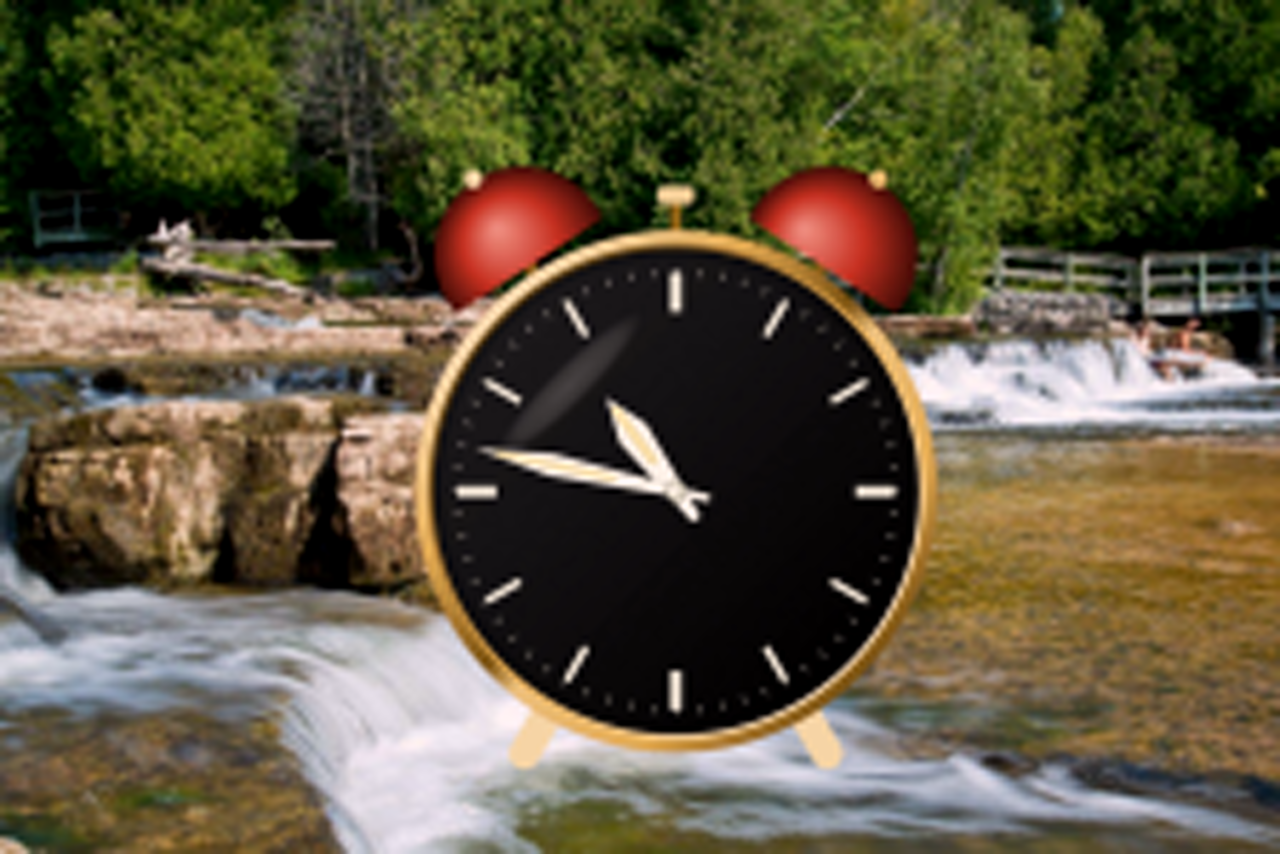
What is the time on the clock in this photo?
10:47
